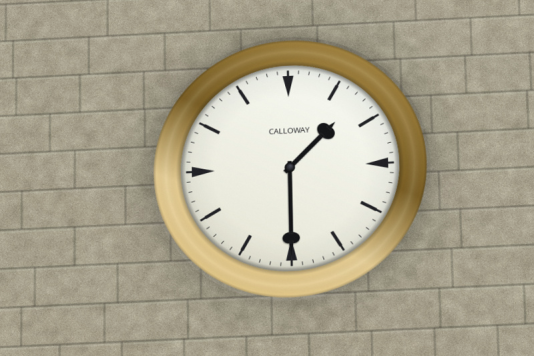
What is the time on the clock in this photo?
1:30
